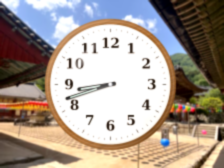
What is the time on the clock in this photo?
8:42
